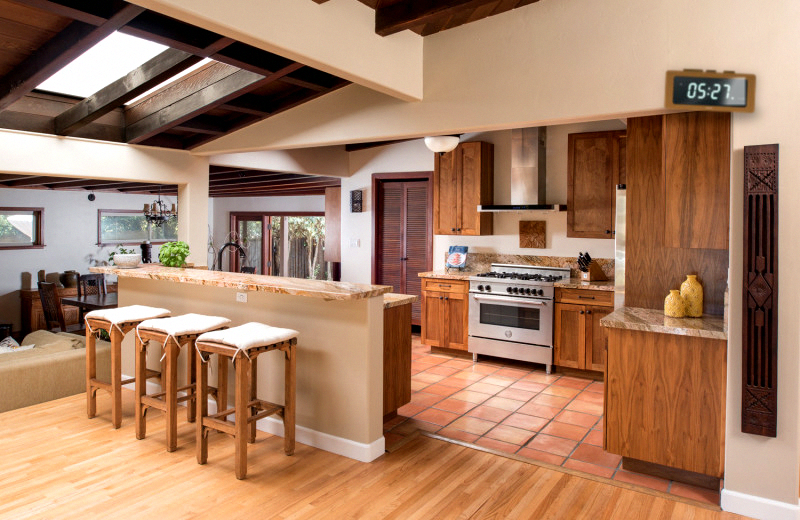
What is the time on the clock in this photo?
5:27
